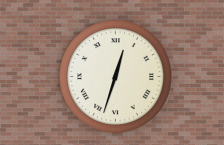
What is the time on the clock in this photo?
12:33
